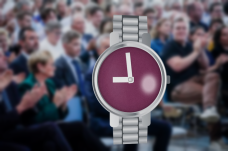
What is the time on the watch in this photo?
8:59
